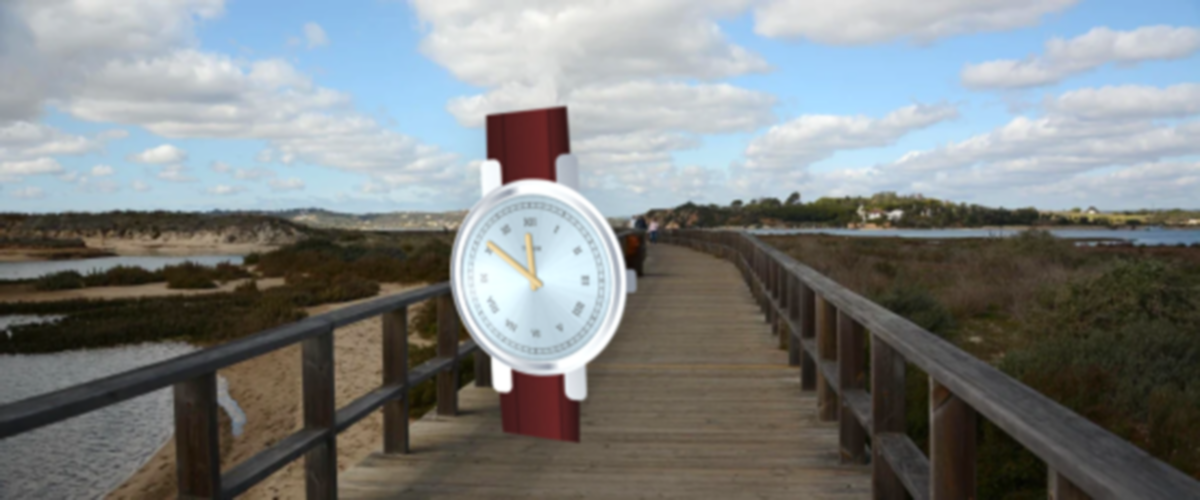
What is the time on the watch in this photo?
11:51
